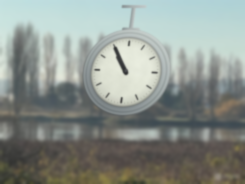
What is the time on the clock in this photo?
10:55
